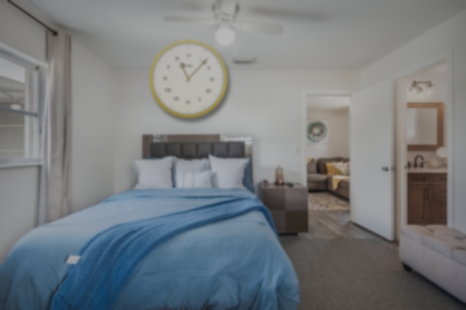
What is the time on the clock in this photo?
11:07
